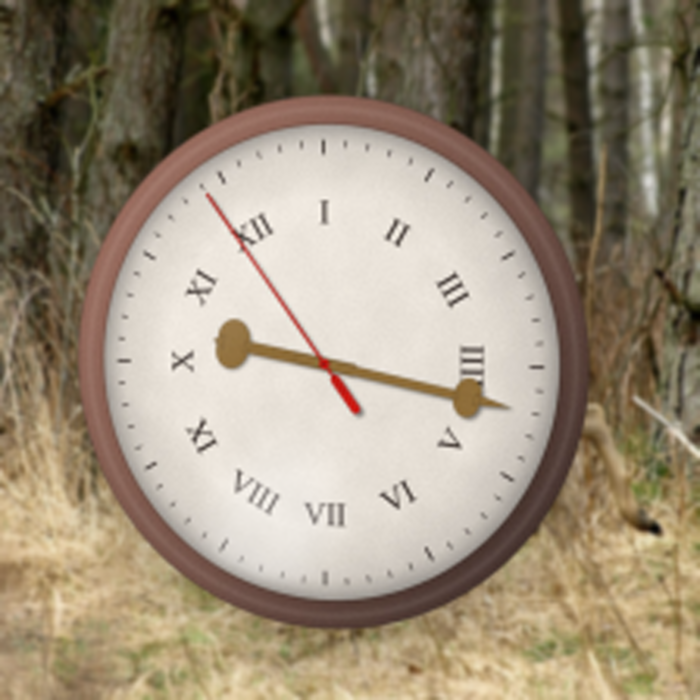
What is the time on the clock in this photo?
10:21:59
